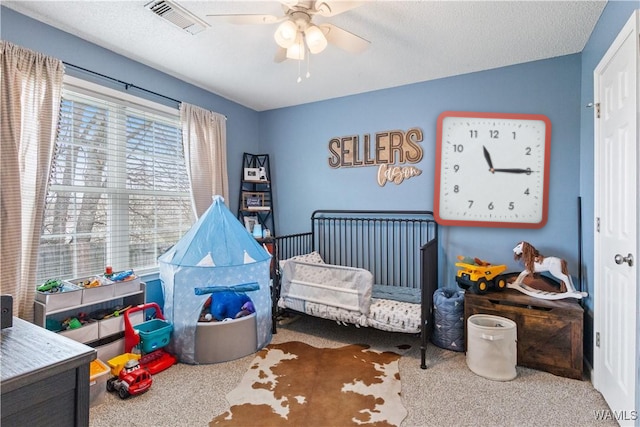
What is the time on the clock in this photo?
11:15
